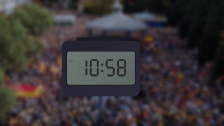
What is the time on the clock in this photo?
10:58
